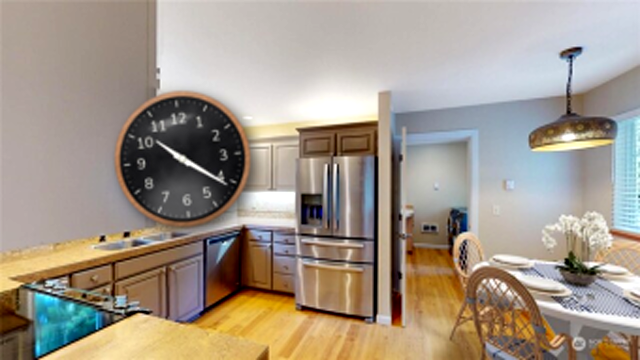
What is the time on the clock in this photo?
10:21
